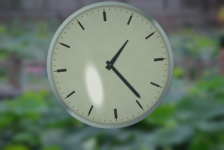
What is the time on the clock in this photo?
1:24
